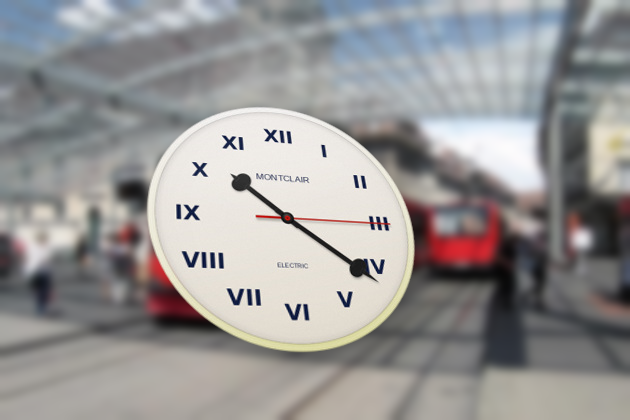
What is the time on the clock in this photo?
10:21:15
